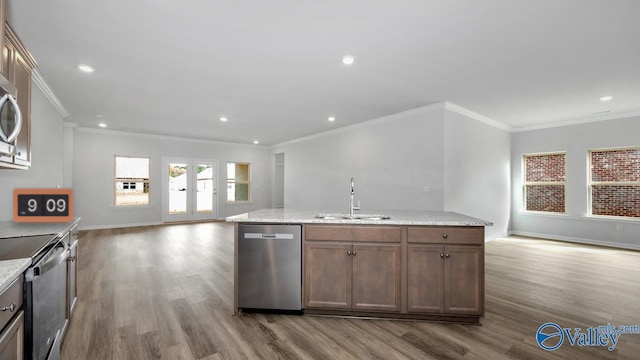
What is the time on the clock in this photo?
9:09
